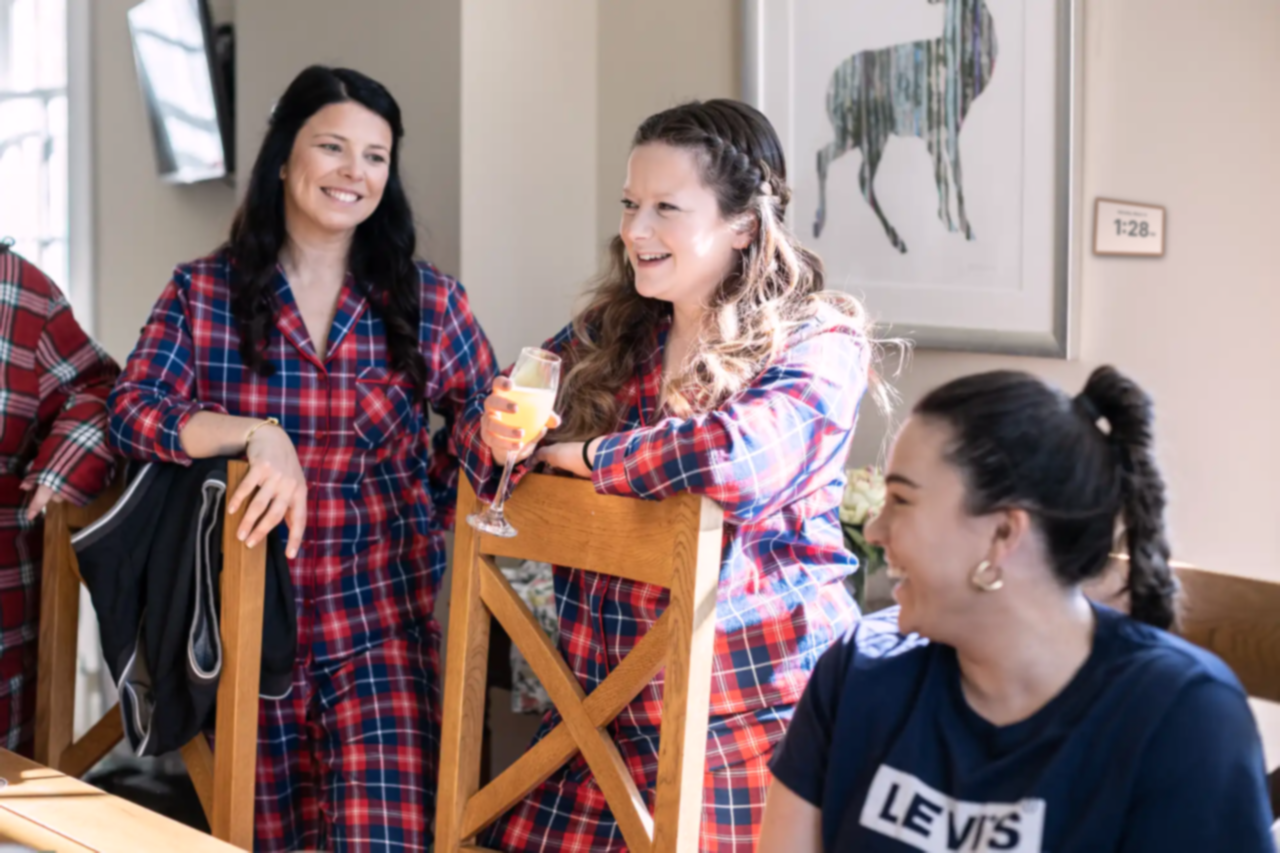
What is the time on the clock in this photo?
1:28
